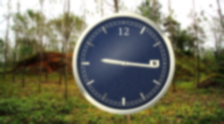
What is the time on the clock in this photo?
9:16
